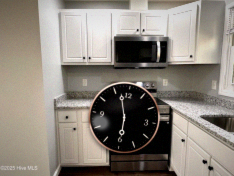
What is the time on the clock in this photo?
5:57
